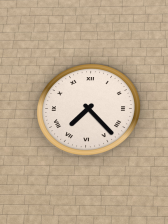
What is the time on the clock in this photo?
7:23
